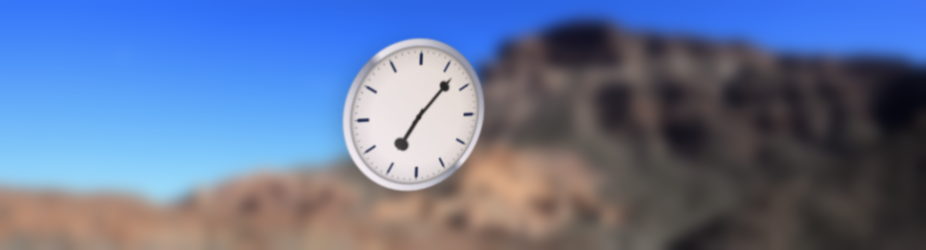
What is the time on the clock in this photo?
7:07
